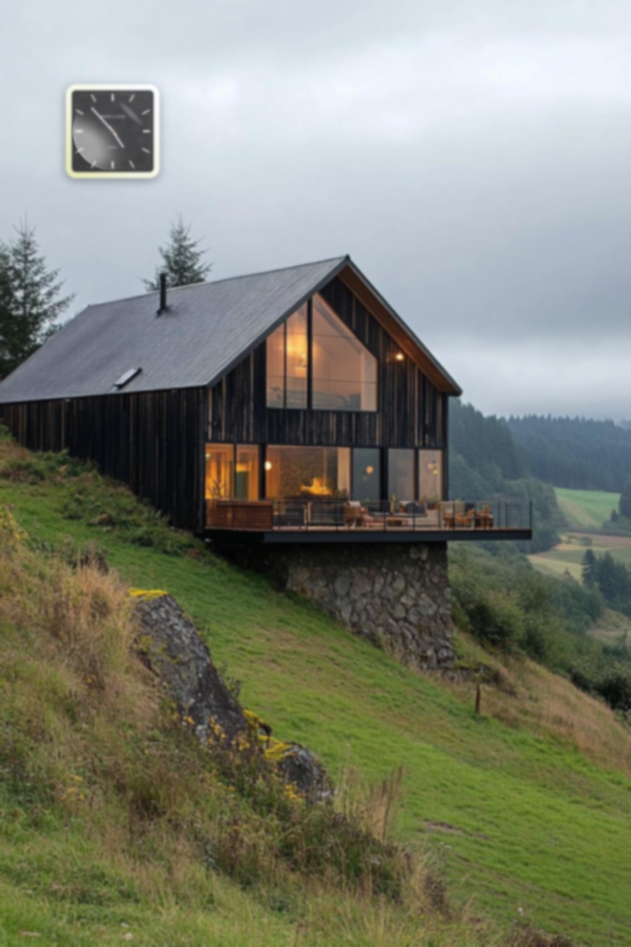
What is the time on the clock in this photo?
4:53
